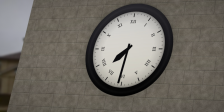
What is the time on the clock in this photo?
7:31
